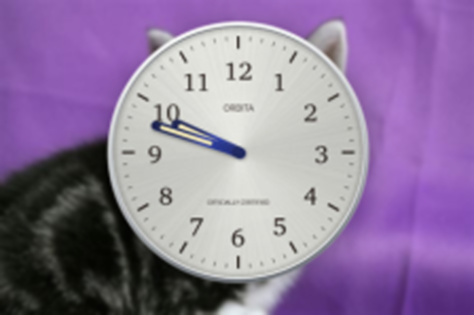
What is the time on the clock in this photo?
9:48
